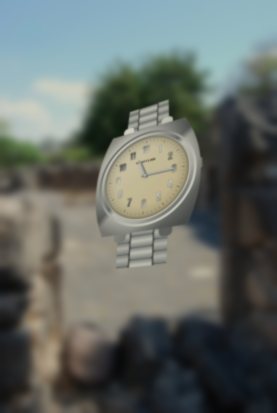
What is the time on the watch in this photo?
11:15
